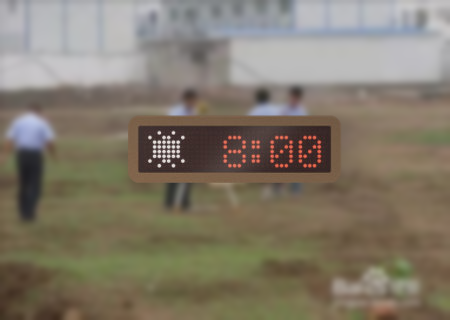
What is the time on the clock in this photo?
8:00
